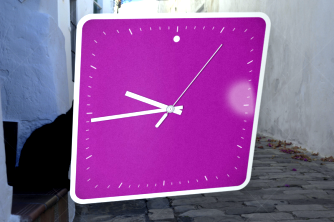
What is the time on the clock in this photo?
9:44:06
